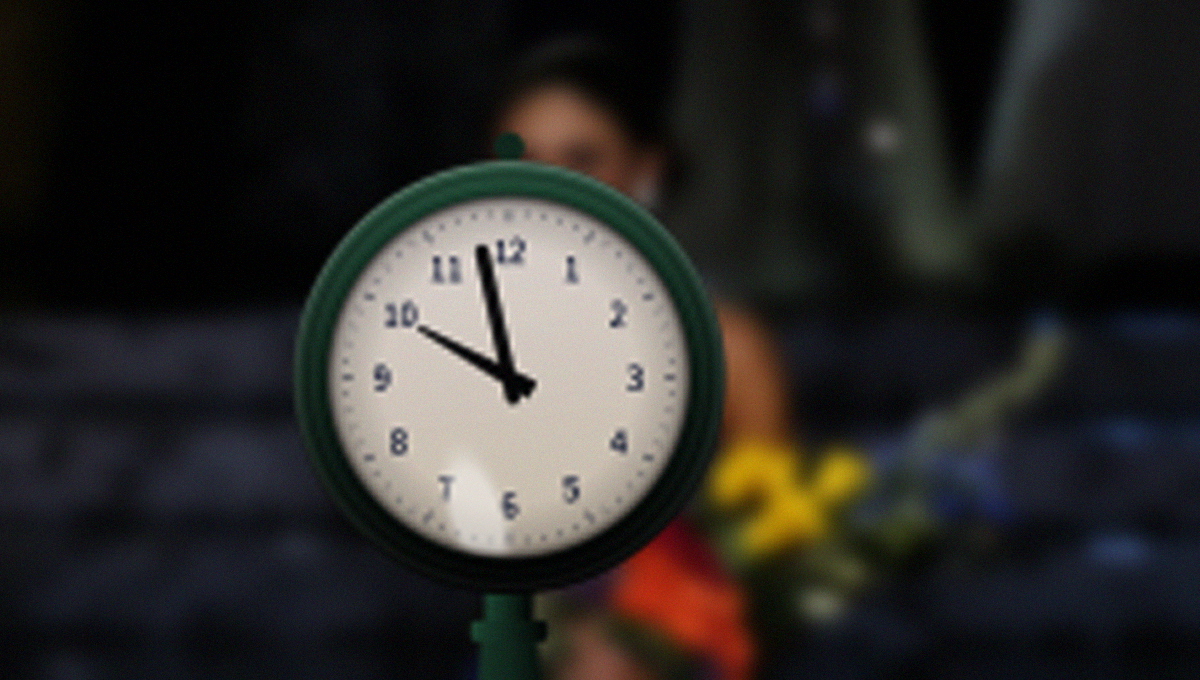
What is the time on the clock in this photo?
9:58
